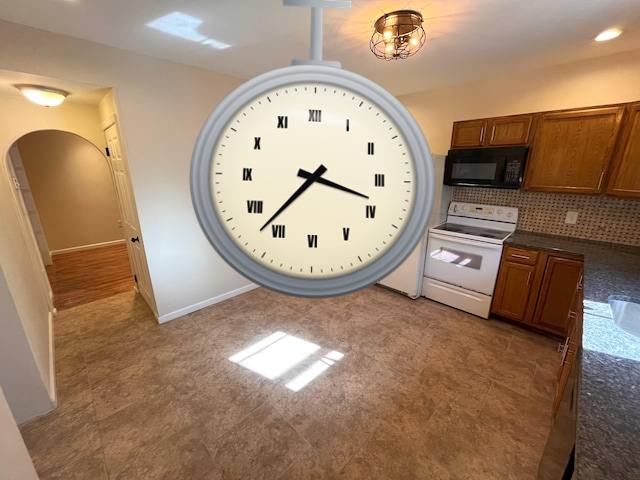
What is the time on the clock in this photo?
3:37
